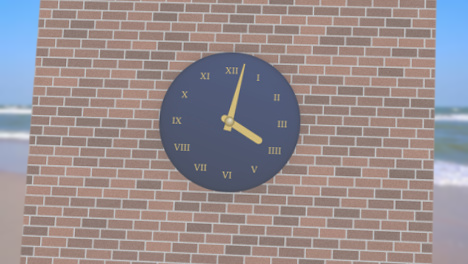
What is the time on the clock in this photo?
4:02
